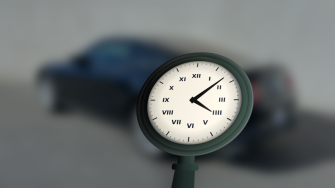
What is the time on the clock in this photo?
4:08
